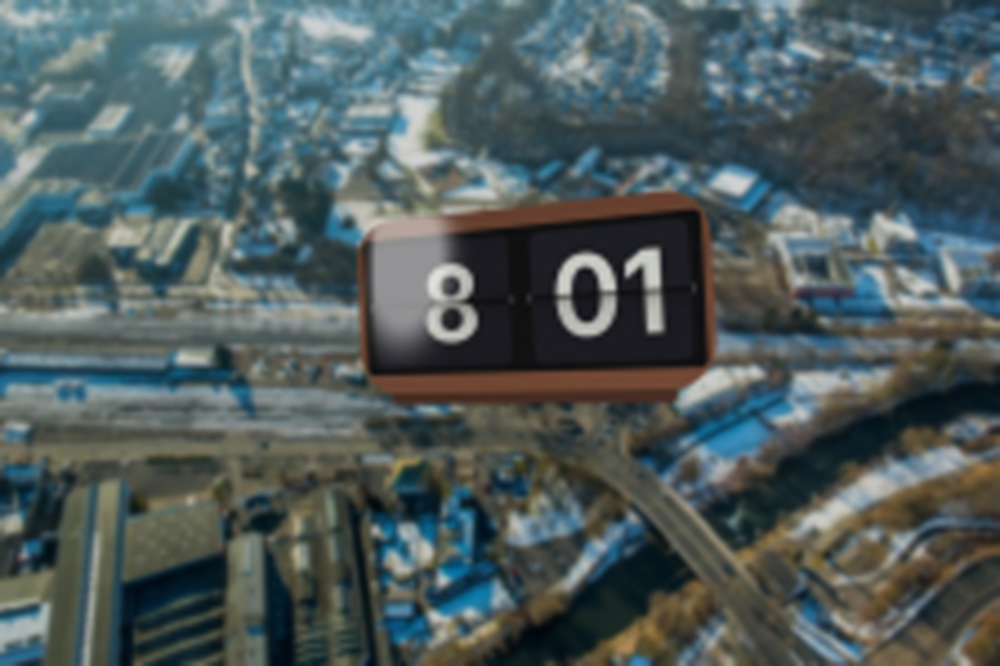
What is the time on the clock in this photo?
8:01
